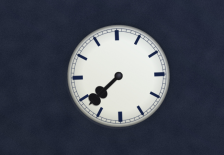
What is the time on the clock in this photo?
7:38
